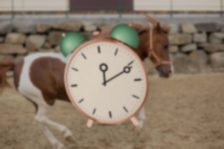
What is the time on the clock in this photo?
12:11
